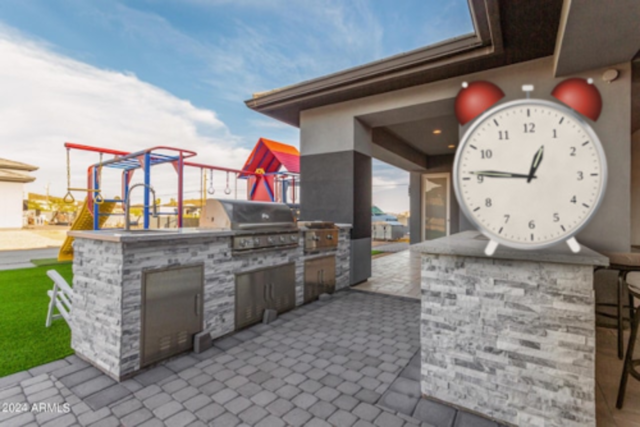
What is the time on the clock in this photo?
12:46
